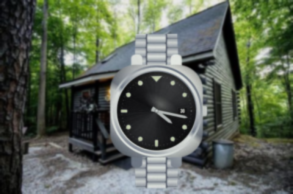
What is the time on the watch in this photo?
4:17
